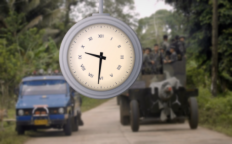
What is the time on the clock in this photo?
9:31
